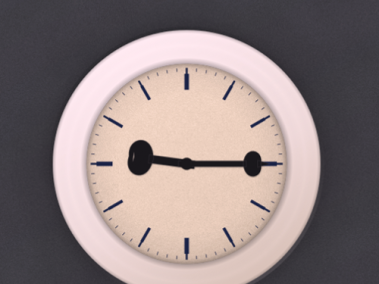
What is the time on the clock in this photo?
9:15
